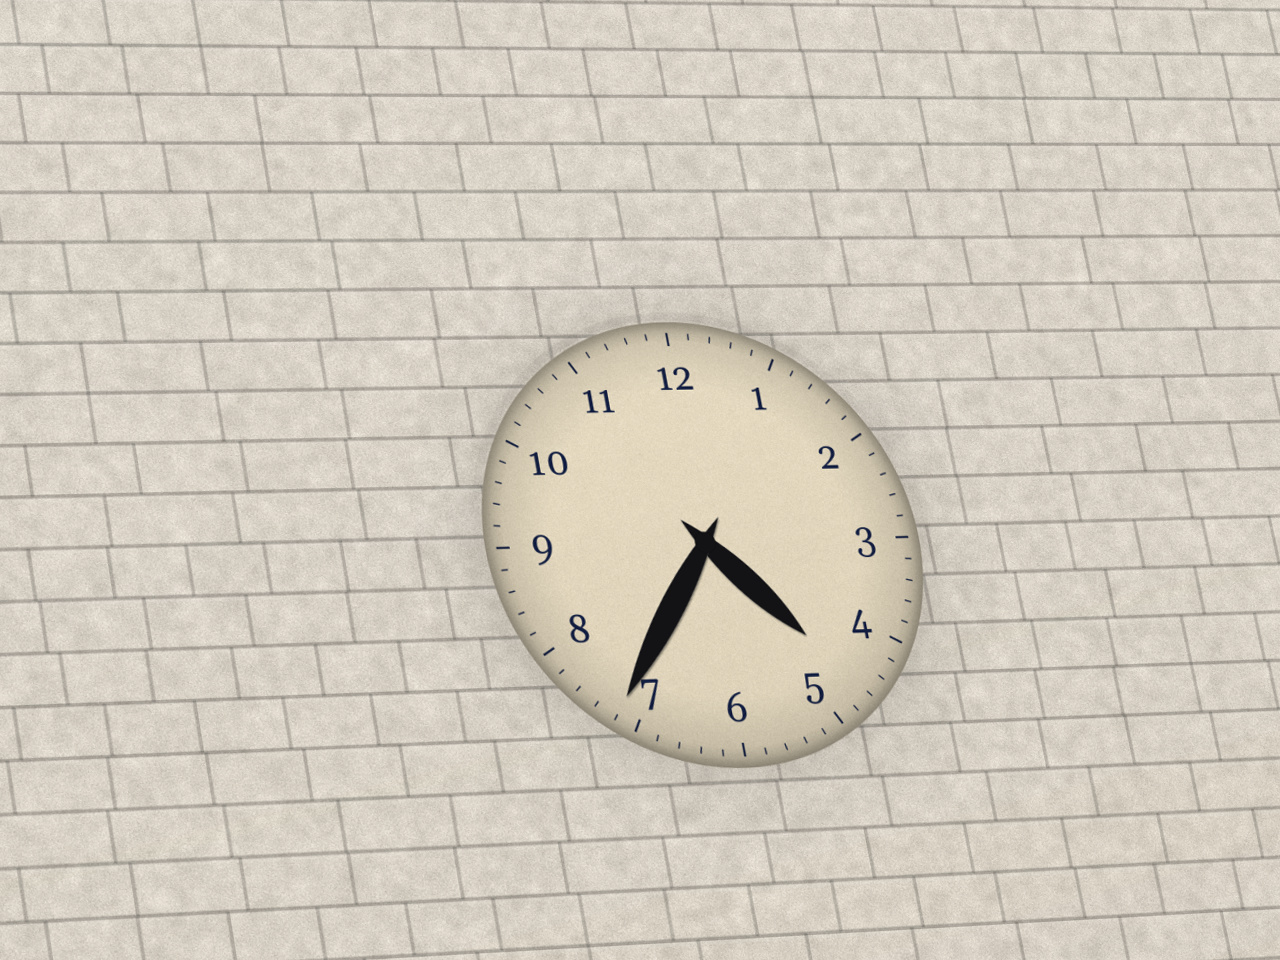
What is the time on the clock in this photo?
4:36
